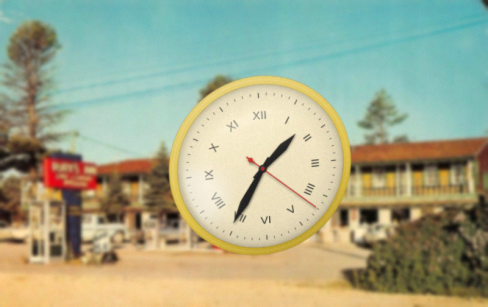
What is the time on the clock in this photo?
1:35:22
